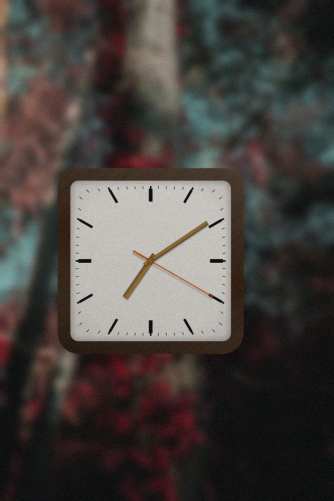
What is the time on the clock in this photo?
7:09:20
